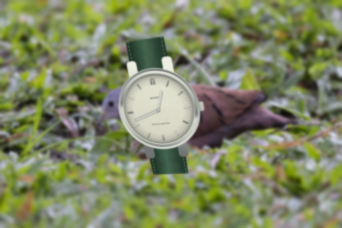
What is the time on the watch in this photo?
12:42
